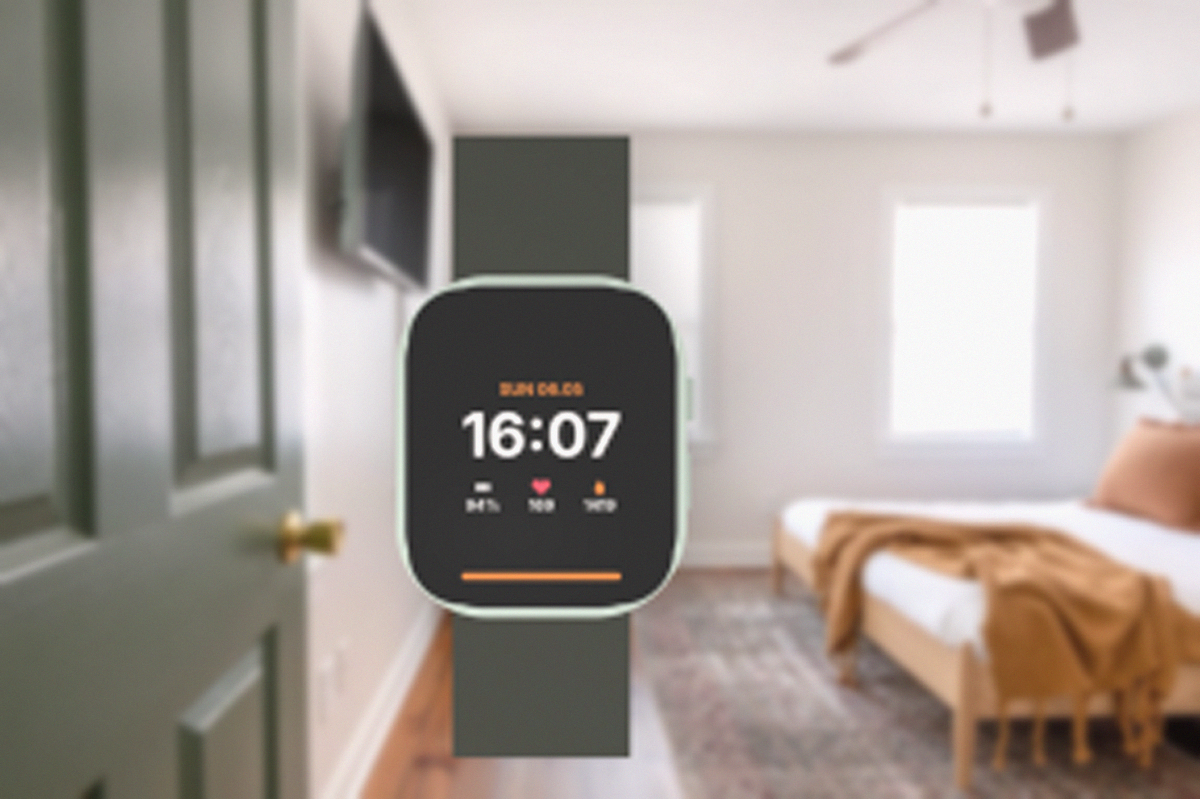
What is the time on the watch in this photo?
16:07
